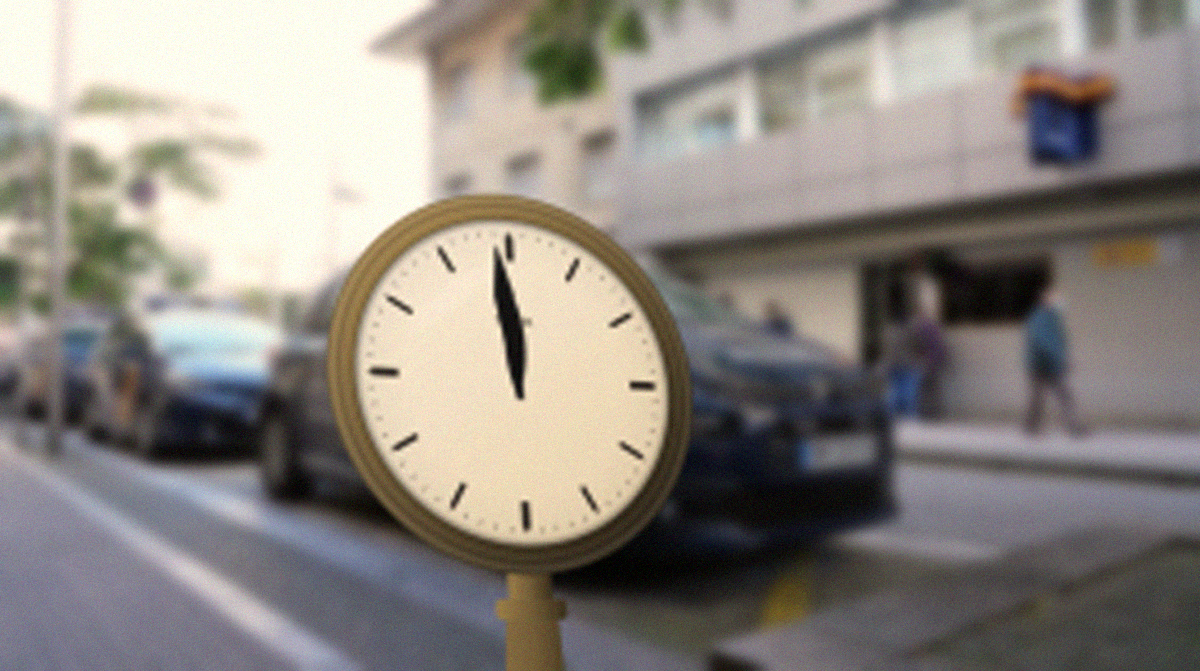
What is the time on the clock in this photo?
11:59
